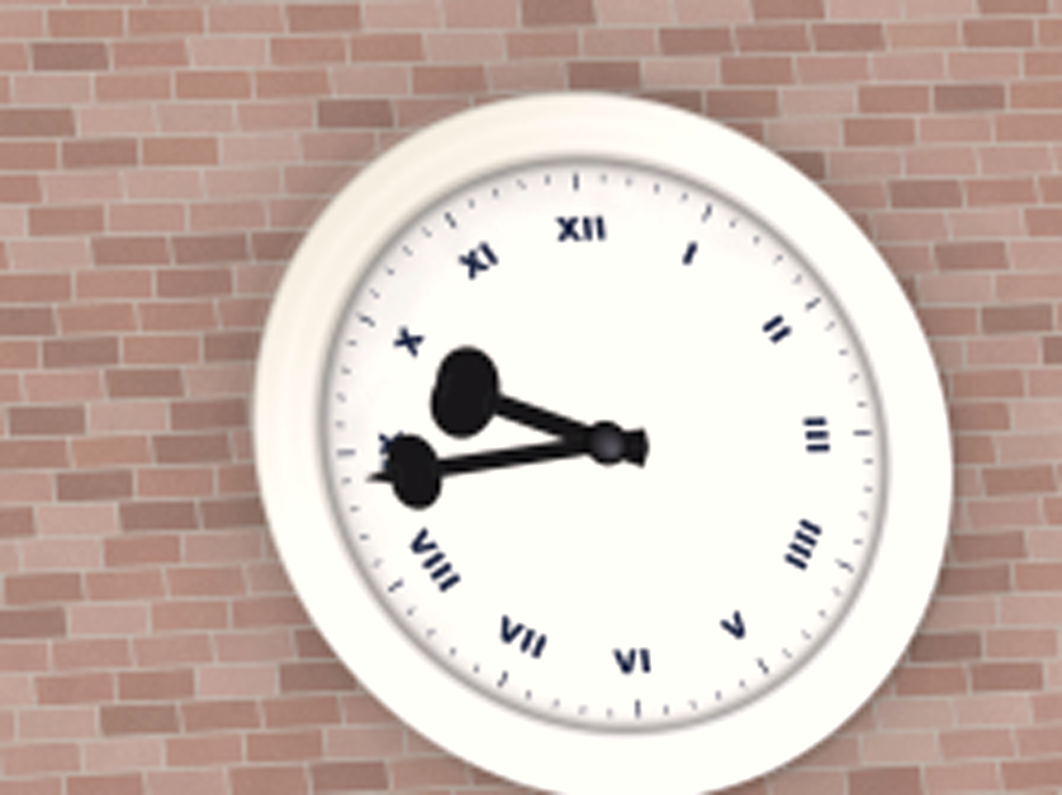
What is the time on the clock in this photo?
9:44
